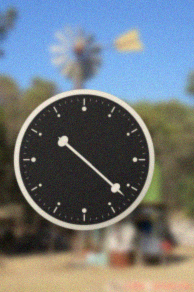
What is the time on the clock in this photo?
10:22
